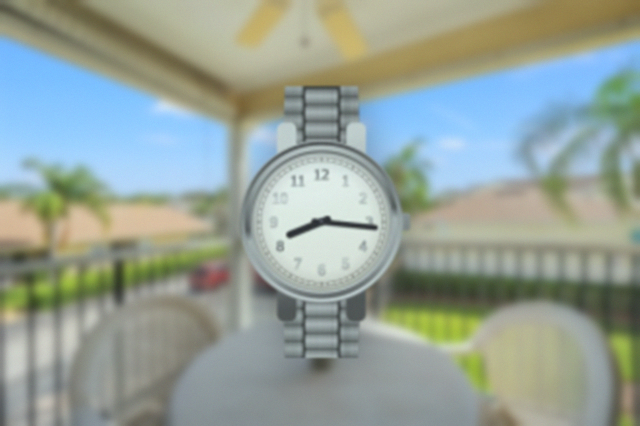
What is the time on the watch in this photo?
8:16
